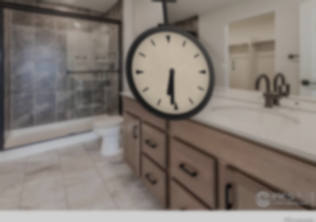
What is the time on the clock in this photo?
6:31
